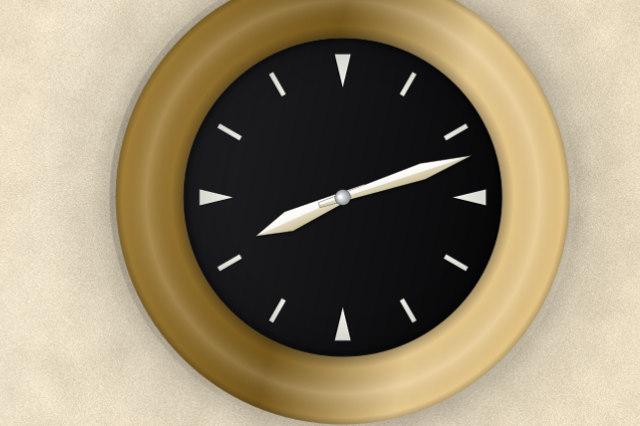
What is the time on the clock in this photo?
8:12
